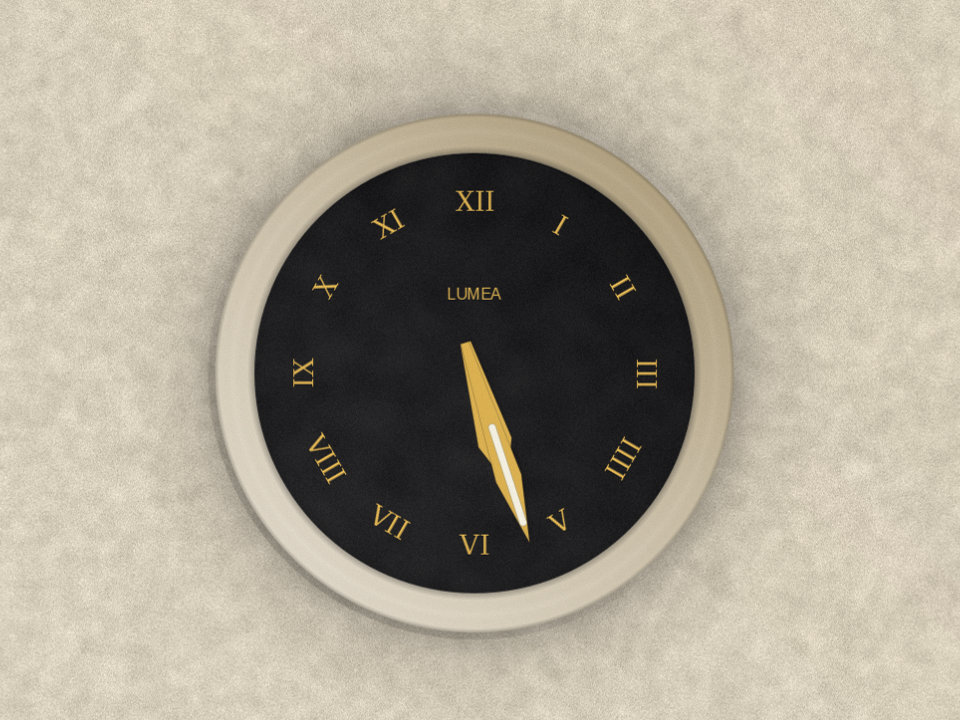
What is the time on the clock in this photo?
5:27
